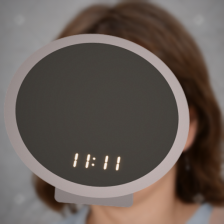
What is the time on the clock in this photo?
11:11
